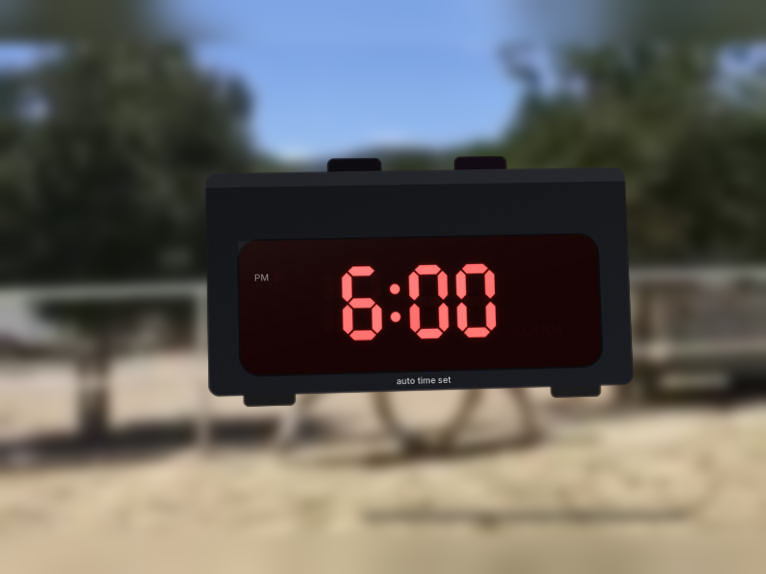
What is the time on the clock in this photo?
6:00
